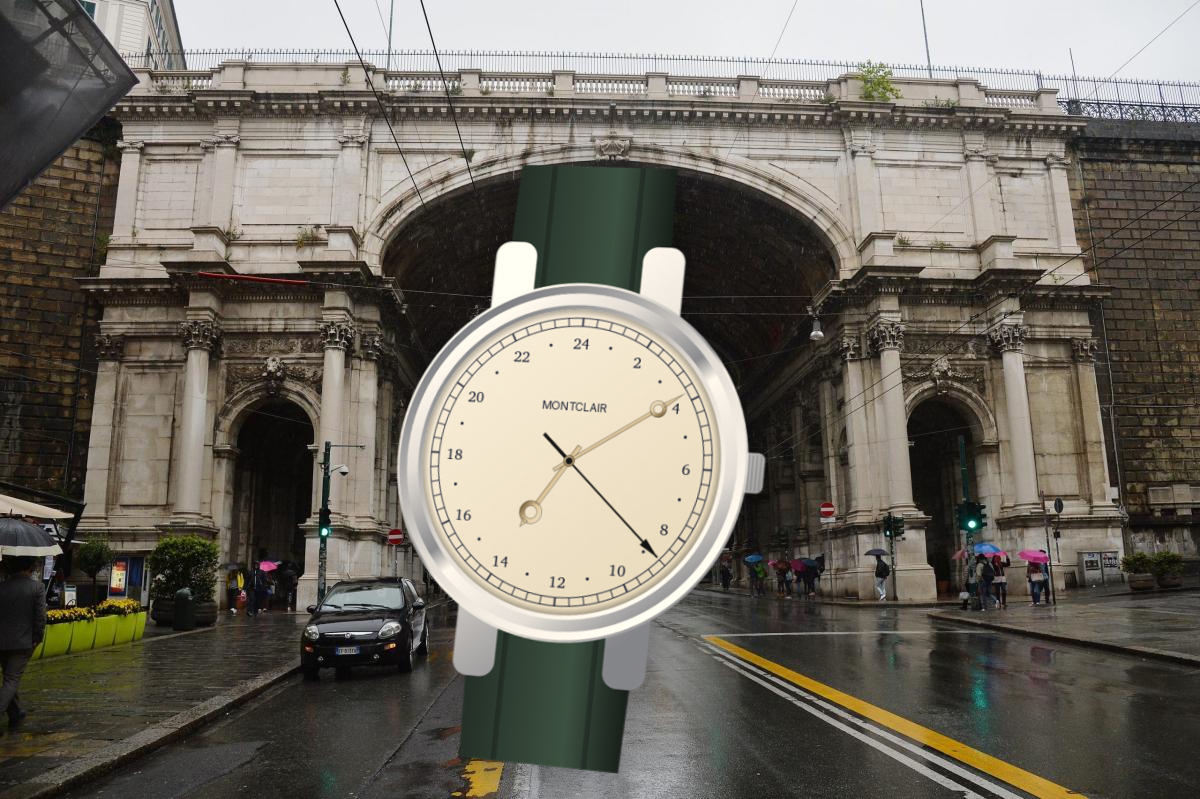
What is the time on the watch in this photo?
14:09:22
